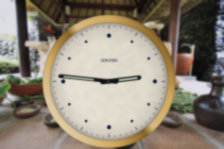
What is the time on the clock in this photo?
2:46
